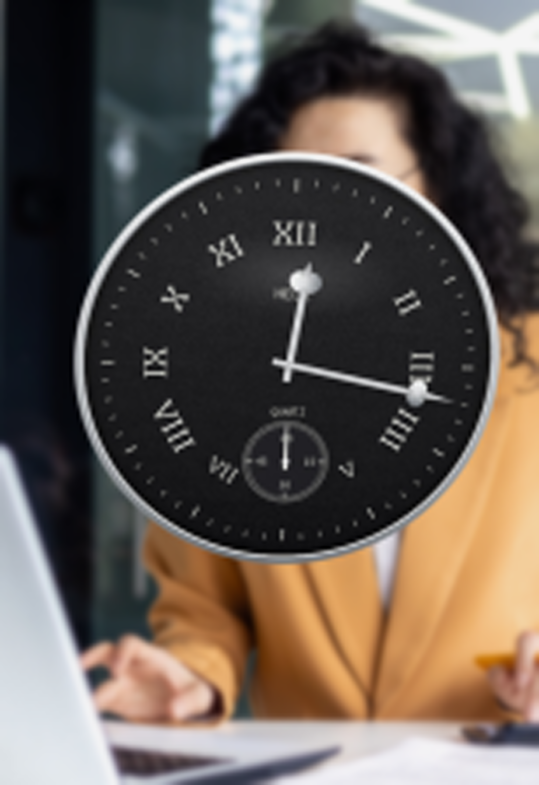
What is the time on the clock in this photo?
12:17
